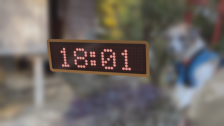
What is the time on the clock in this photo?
18:01
